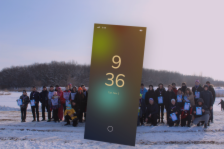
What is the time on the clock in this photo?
9:36
